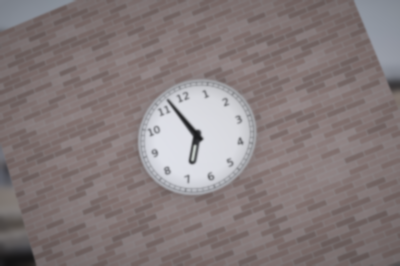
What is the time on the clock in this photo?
6:57
